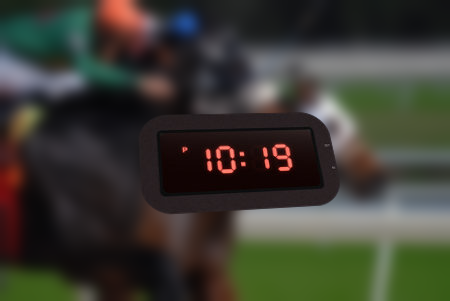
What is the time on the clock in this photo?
10:19
